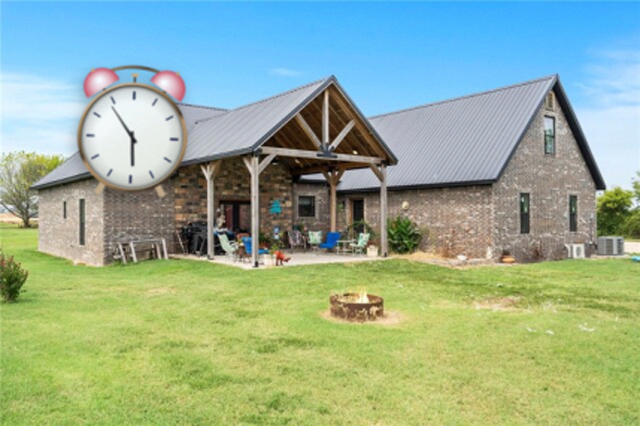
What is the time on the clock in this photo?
5:54
